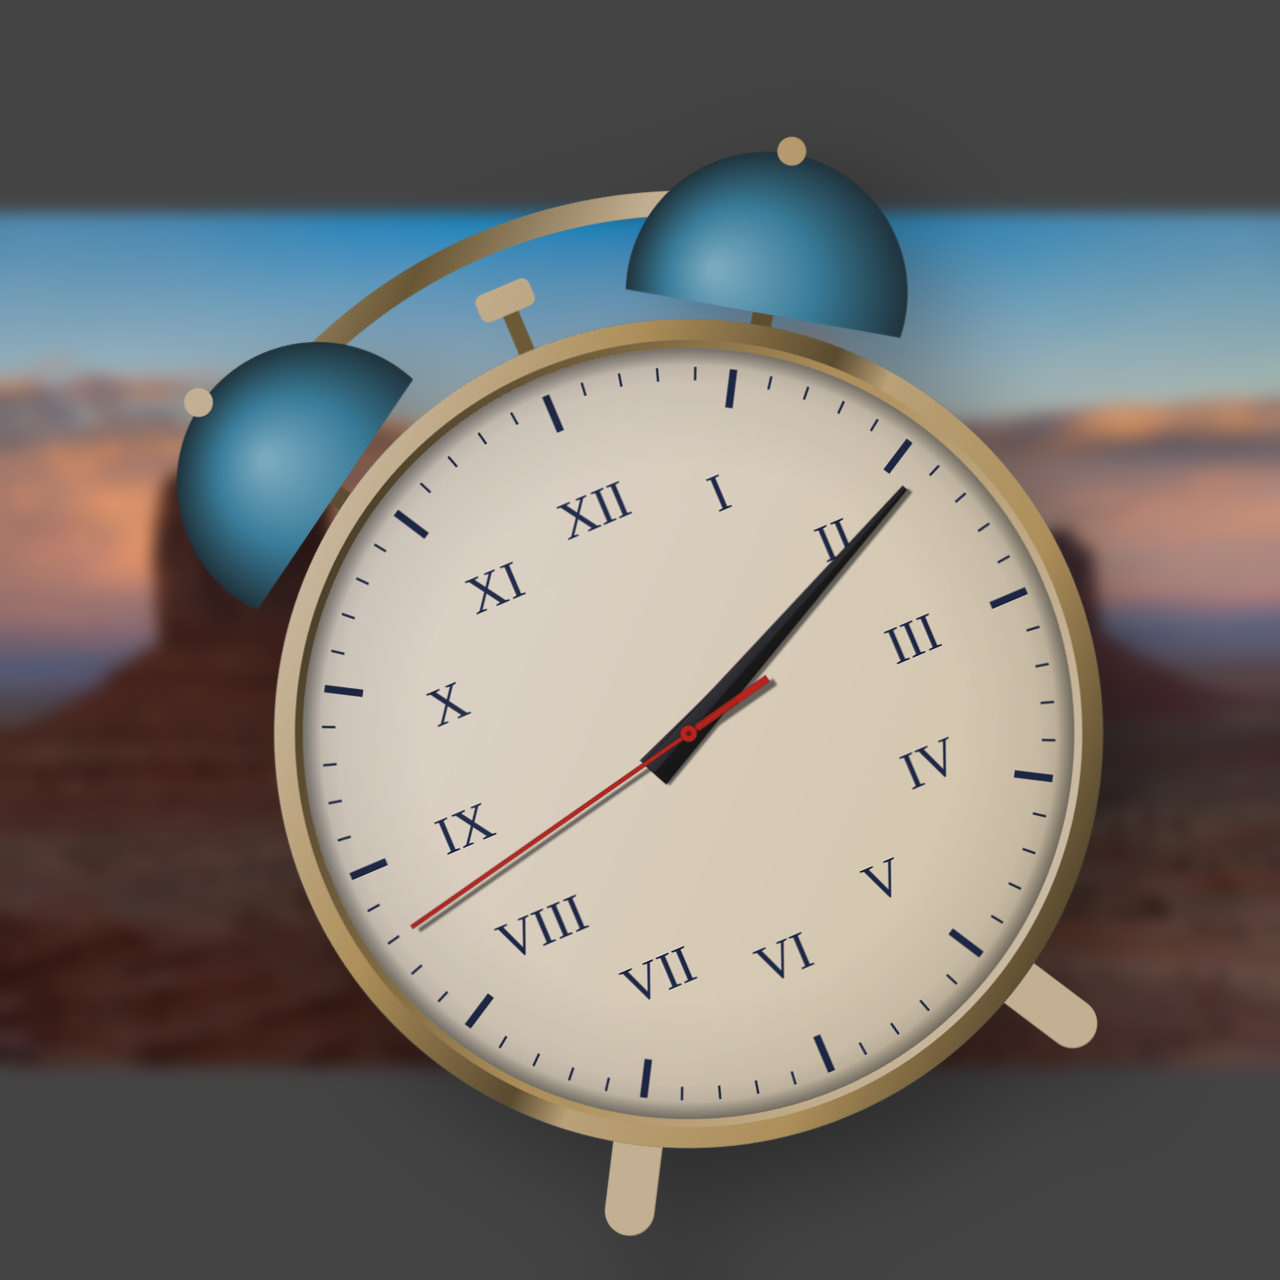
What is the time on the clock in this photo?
2:10:43
